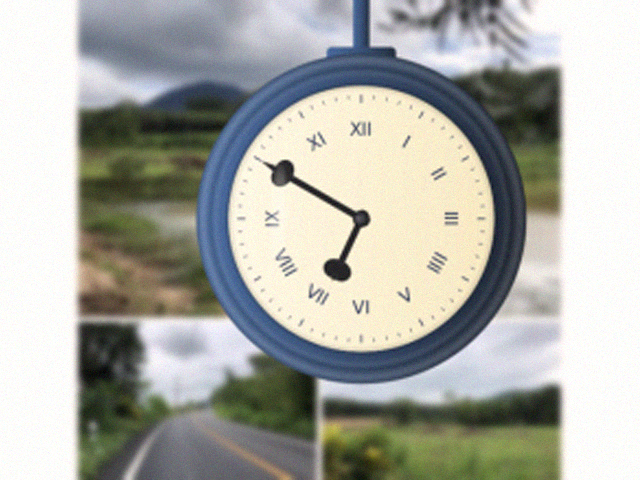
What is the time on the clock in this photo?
6:50
